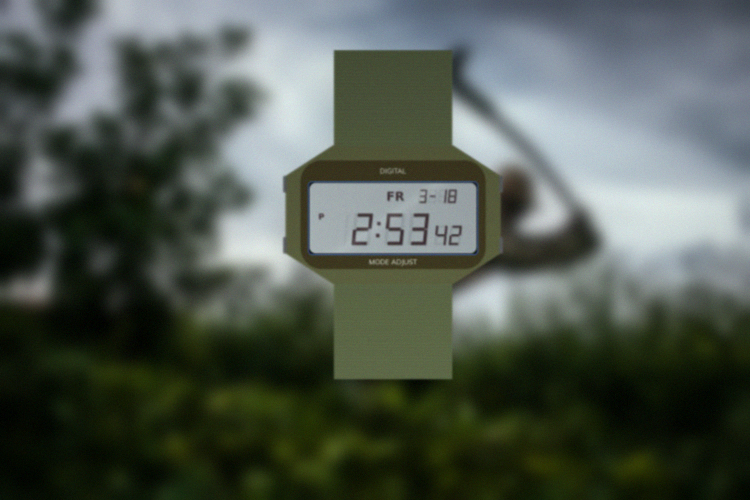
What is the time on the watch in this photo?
2:53:42
